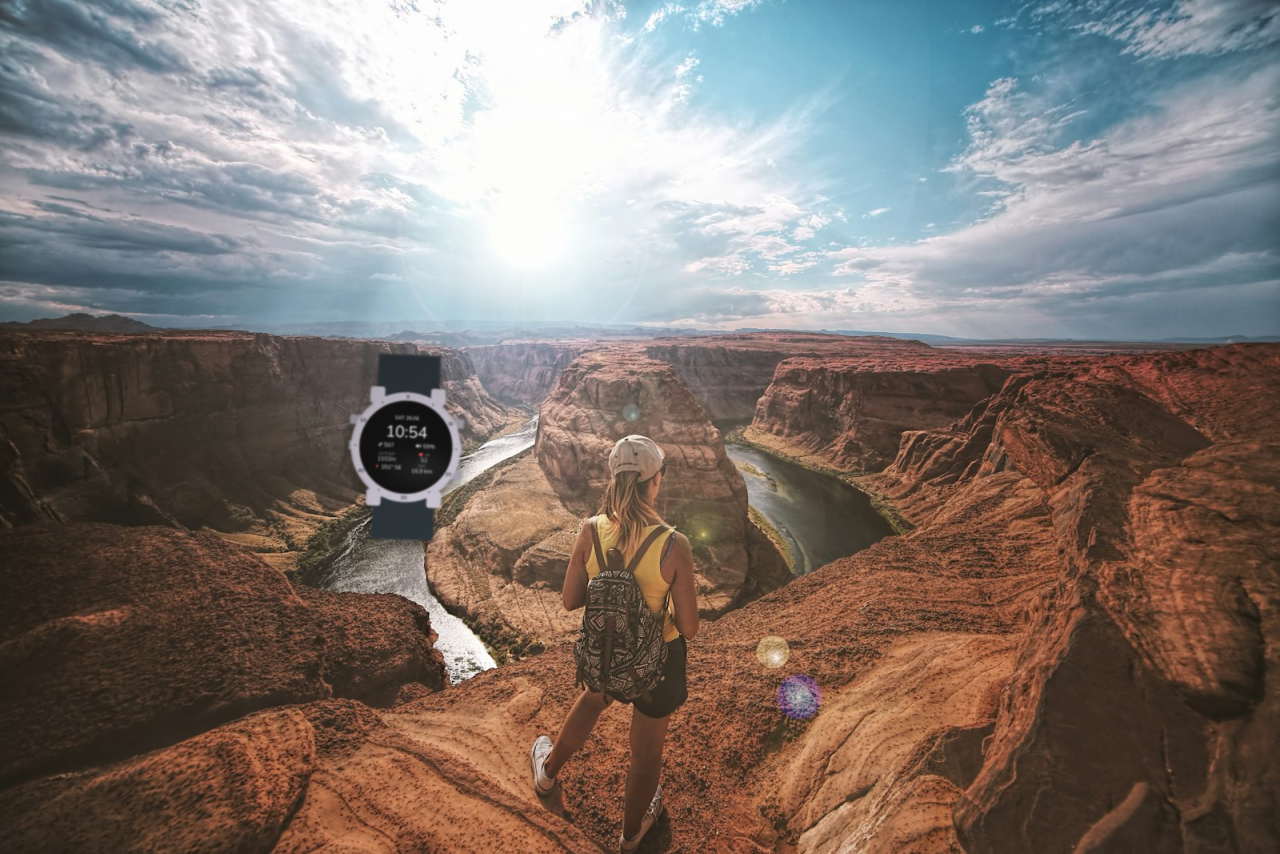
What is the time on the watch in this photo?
10:54
